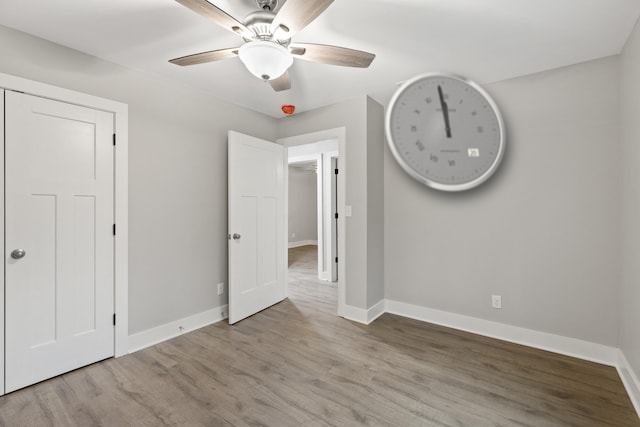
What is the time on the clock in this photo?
11:59
